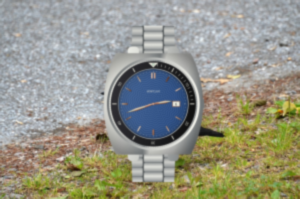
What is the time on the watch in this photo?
2:42
